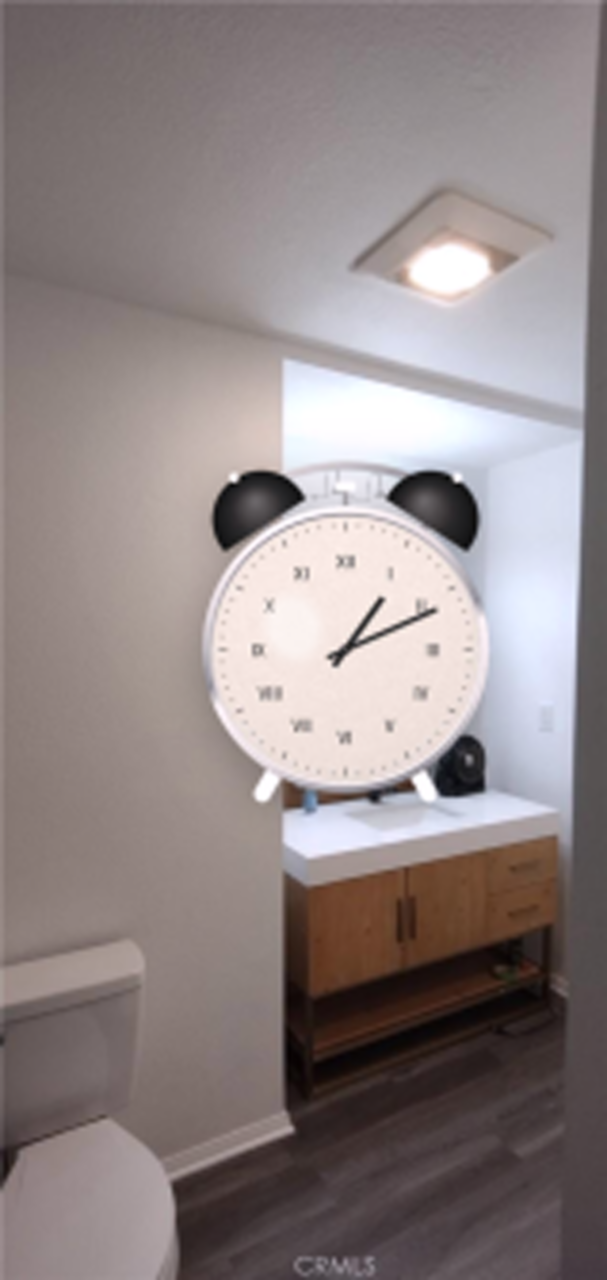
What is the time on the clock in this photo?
1:11
